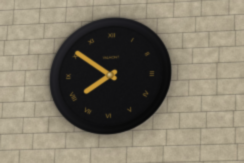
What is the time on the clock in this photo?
7:51
